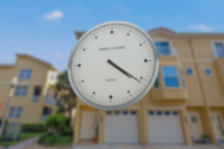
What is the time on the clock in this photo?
4:21
